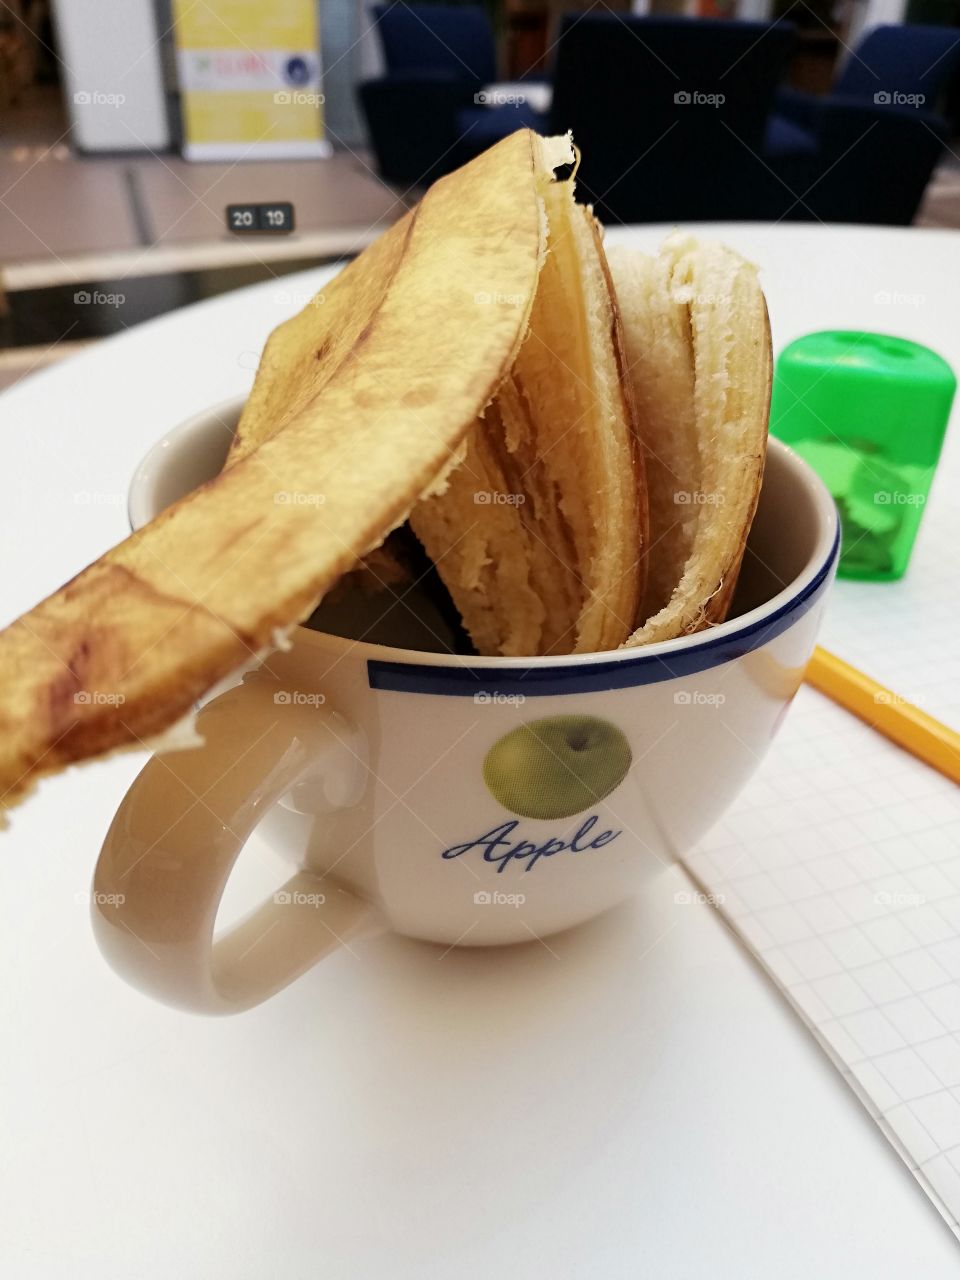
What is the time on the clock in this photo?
20:19
